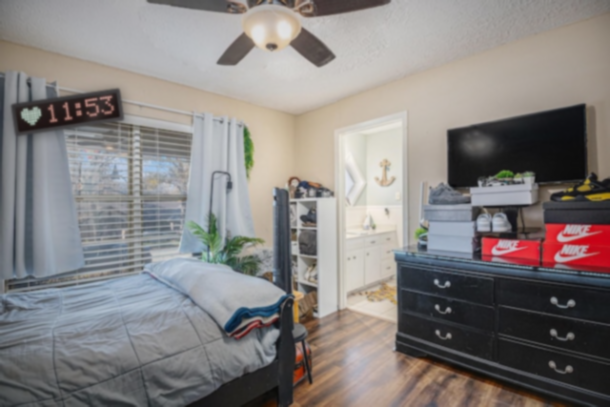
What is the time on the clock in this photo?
11:53
